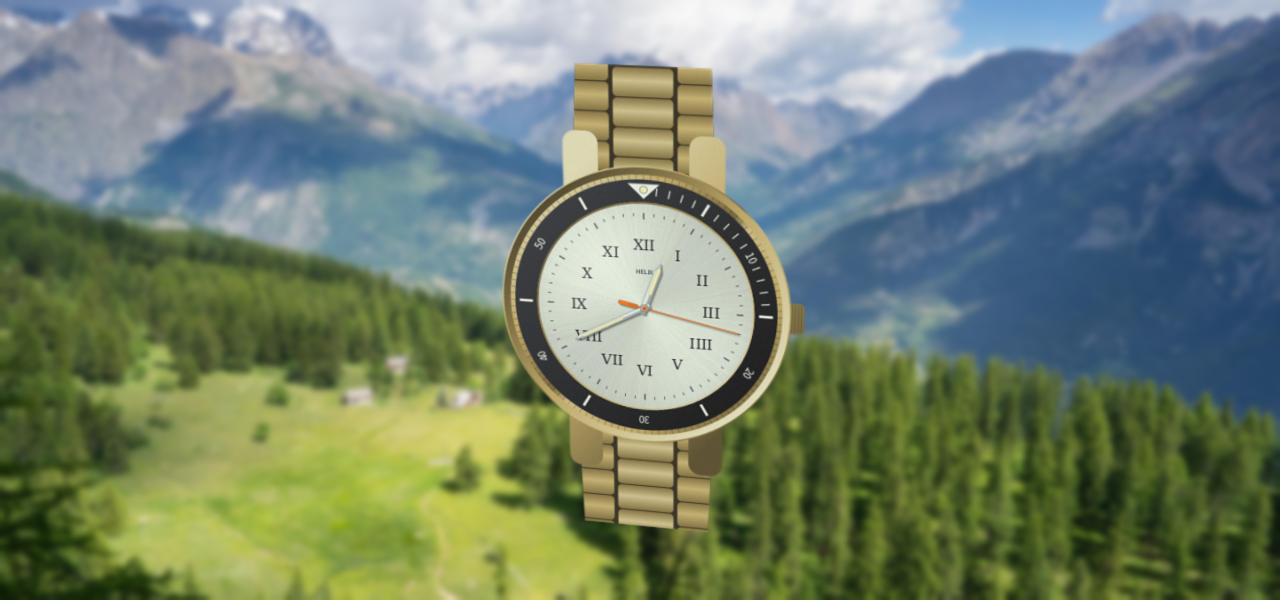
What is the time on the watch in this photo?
12:40:17
